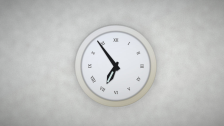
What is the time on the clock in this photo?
6:54
